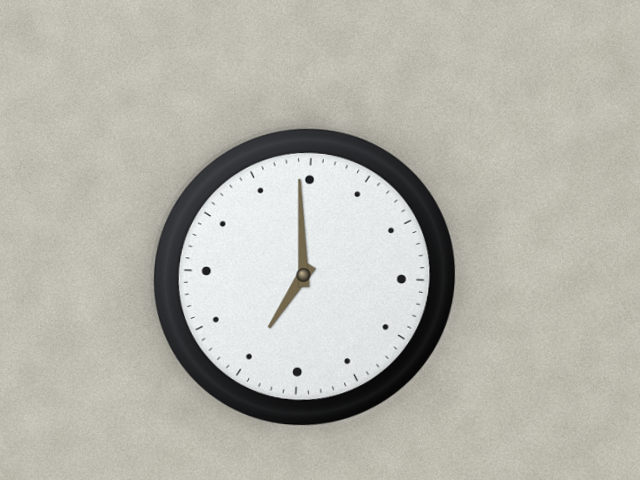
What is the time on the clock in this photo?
6:59
